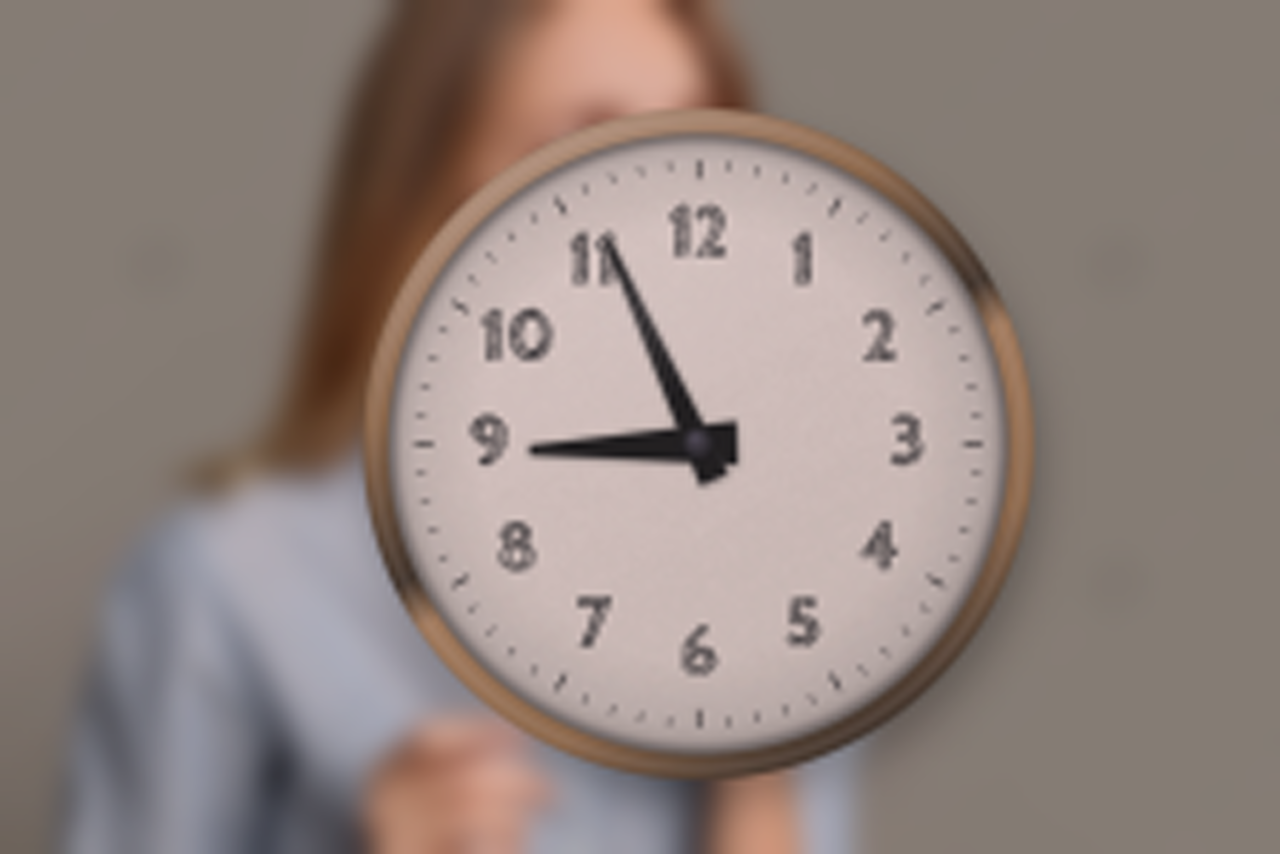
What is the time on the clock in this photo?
8:56
